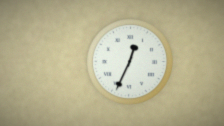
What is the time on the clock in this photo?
12:34
